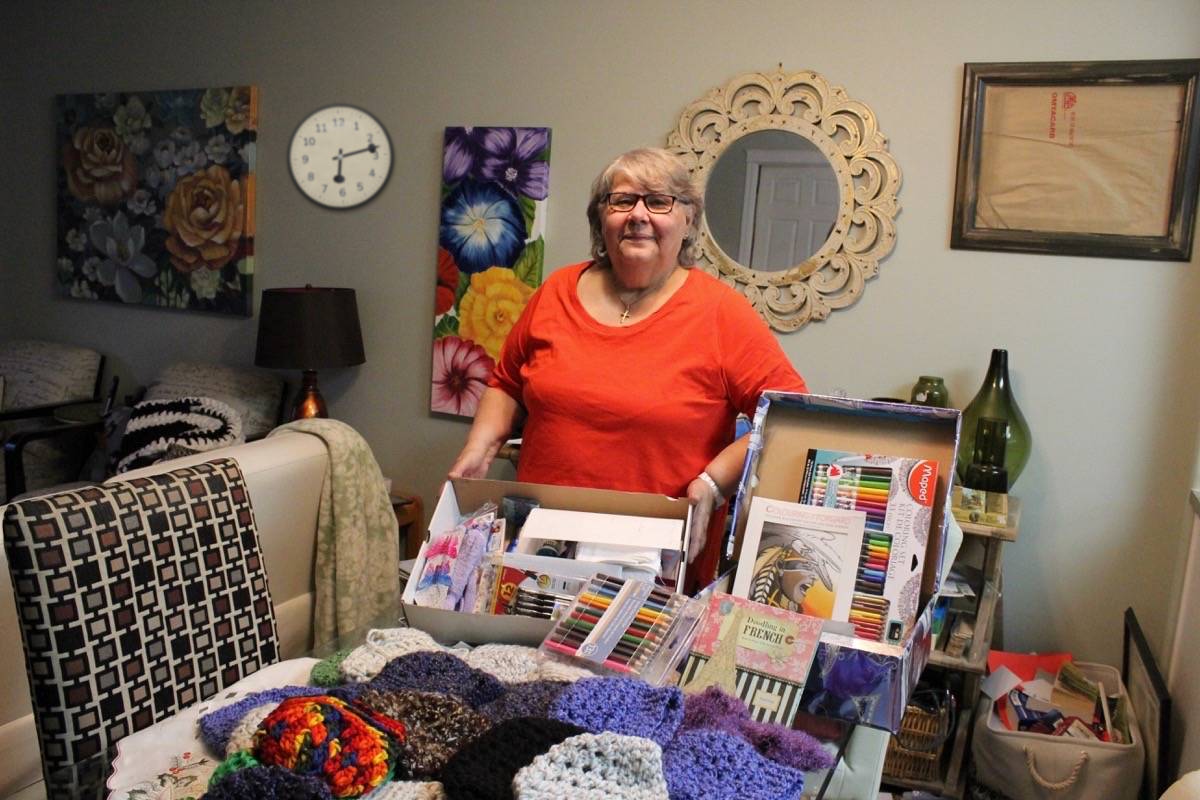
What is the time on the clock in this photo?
6:13
